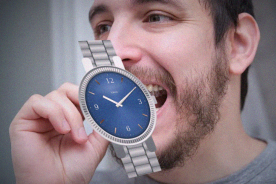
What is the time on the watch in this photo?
10:10
